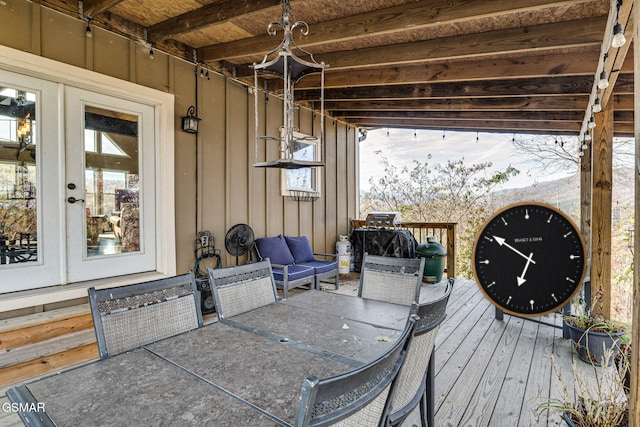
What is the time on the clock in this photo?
6:51
